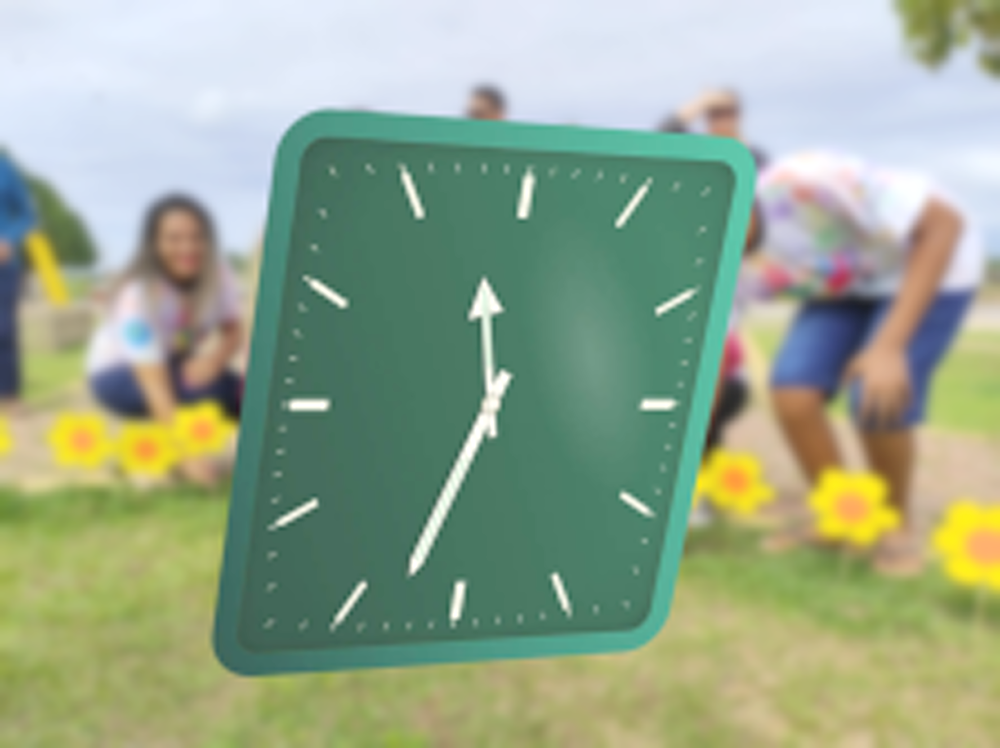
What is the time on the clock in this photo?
11:33
